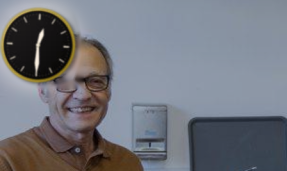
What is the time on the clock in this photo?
12:30
